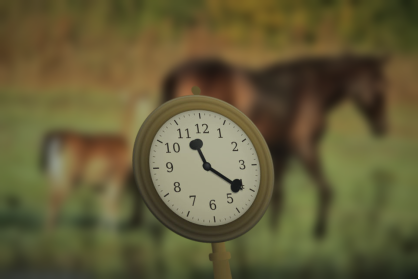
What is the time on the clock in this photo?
11:21
